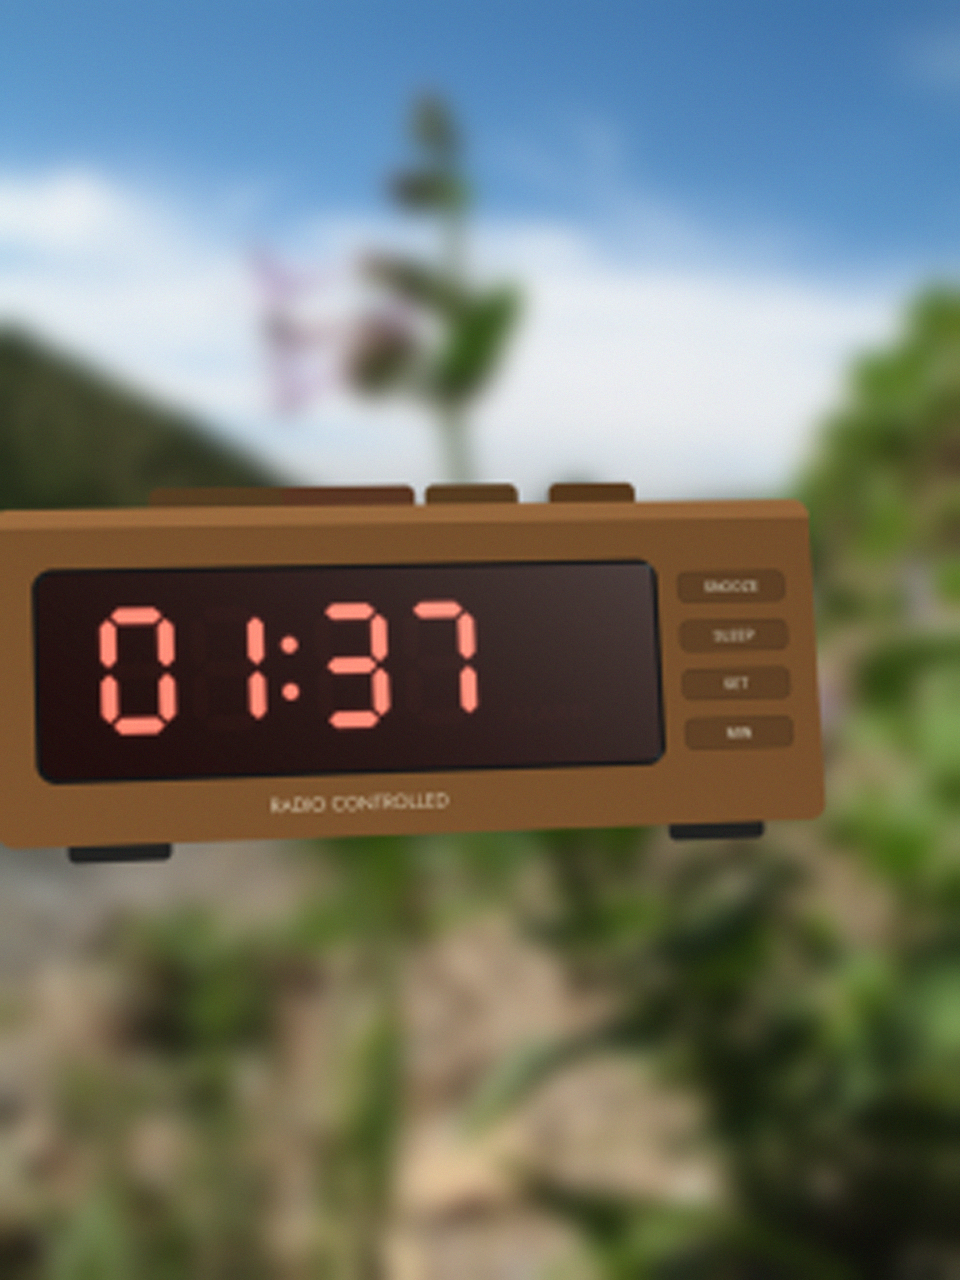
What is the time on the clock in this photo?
1:37
